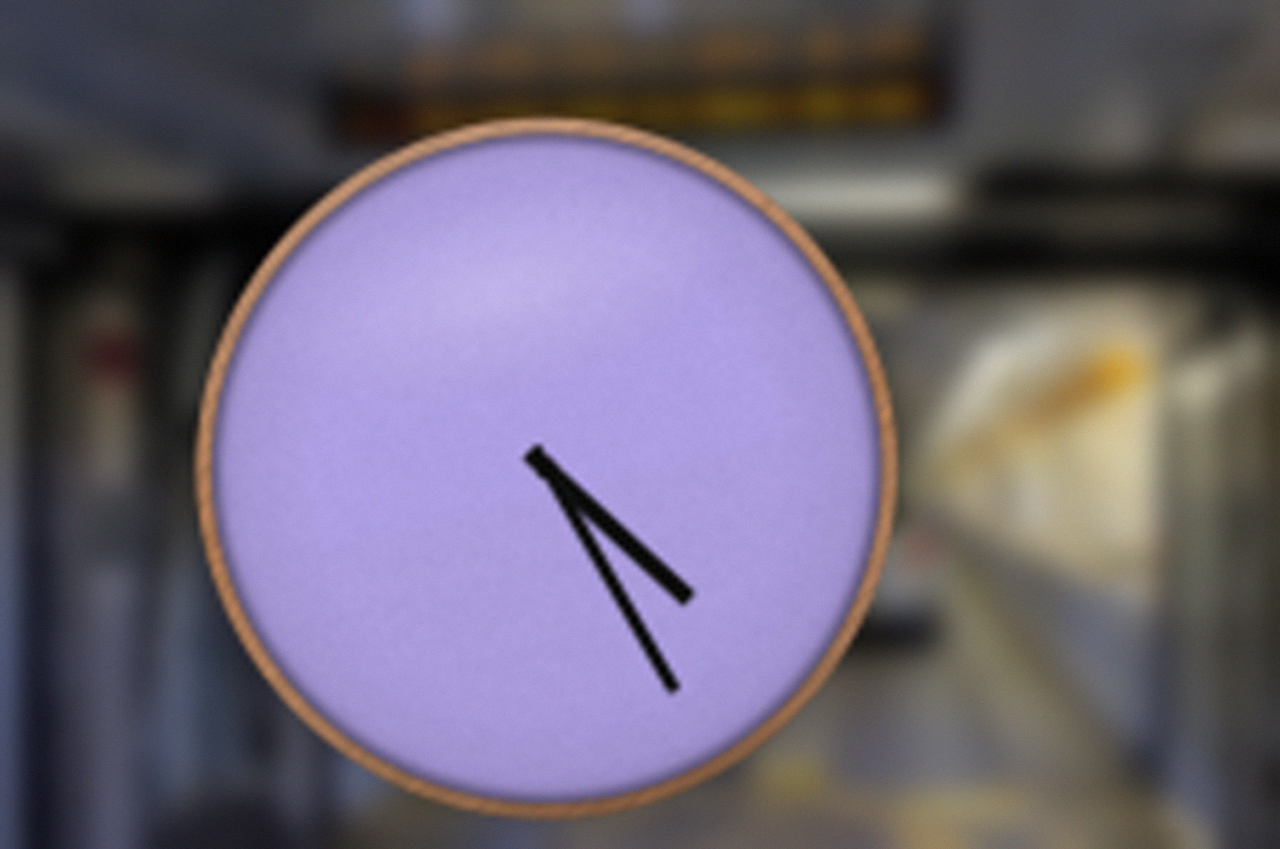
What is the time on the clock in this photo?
4:25
